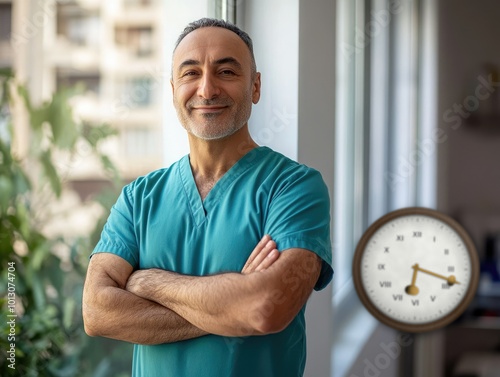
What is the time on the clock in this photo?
6:18
